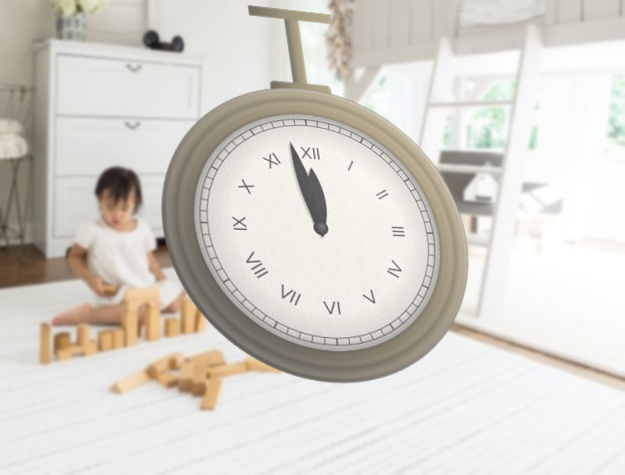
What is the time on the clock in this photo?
11:58
